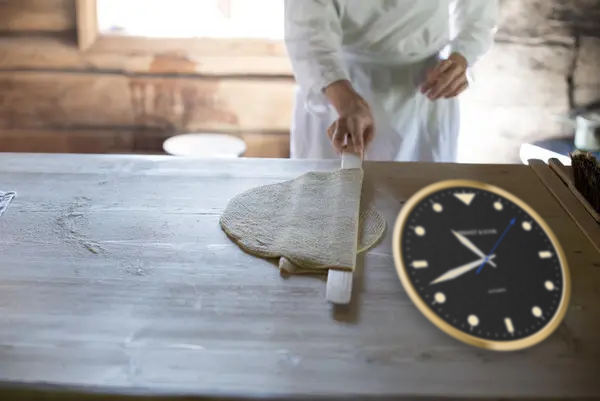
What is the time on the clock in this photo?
10:42:08
